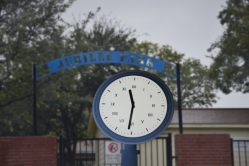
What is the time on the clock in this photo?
11:31
